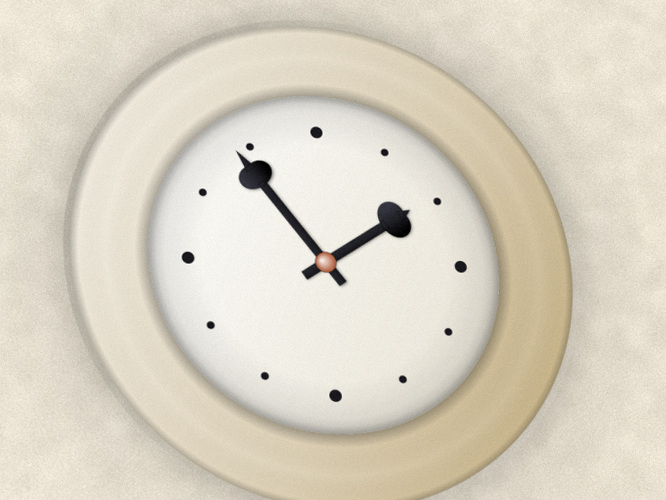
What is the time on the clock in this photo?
1:54
